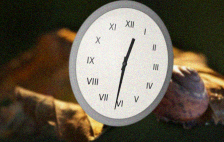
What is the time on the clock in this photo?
12:31
